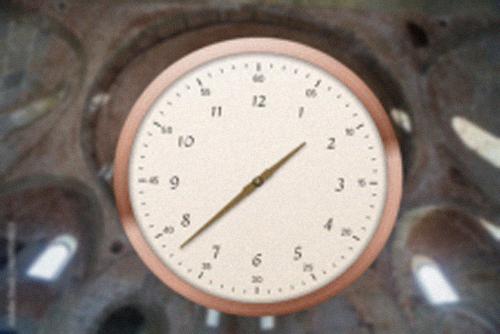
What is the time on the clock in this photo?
1:38
